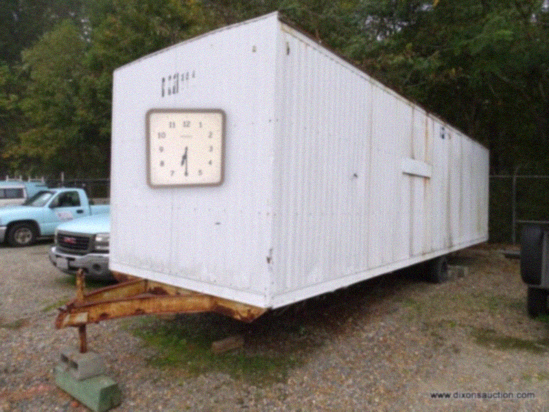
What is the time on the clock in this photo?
6:30
